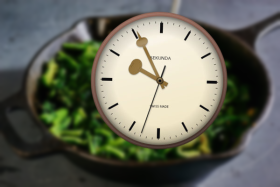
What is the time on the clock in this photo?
9:55:33
